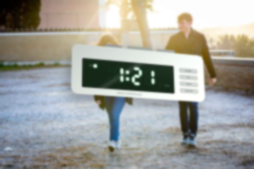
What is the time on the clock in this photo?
1:21
